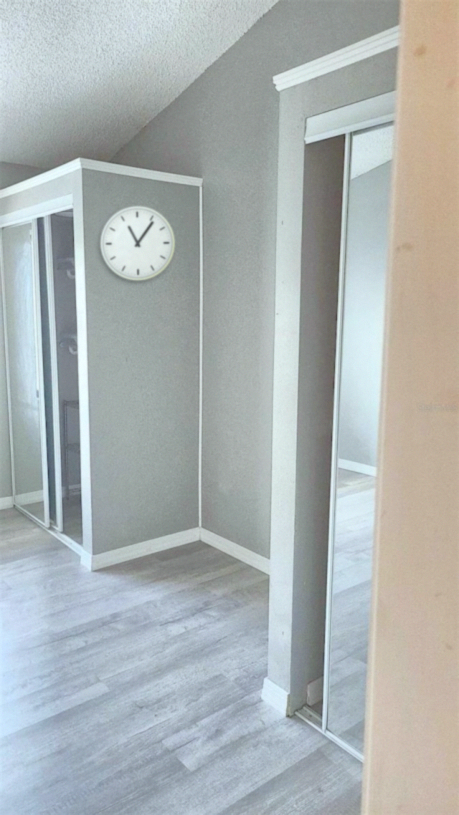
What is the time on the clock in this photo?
11:06
